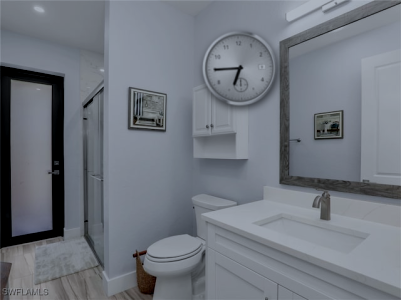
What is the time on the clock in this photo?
6:45
